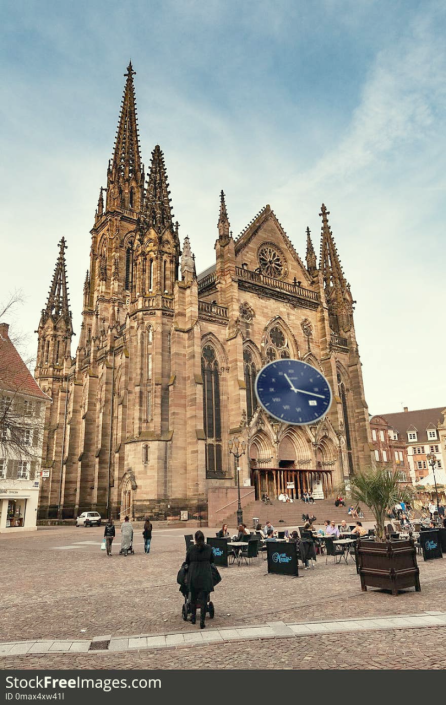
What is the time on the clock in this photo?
11:18
